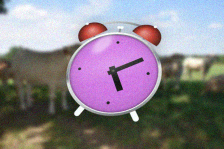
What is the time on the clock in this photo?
5:10
